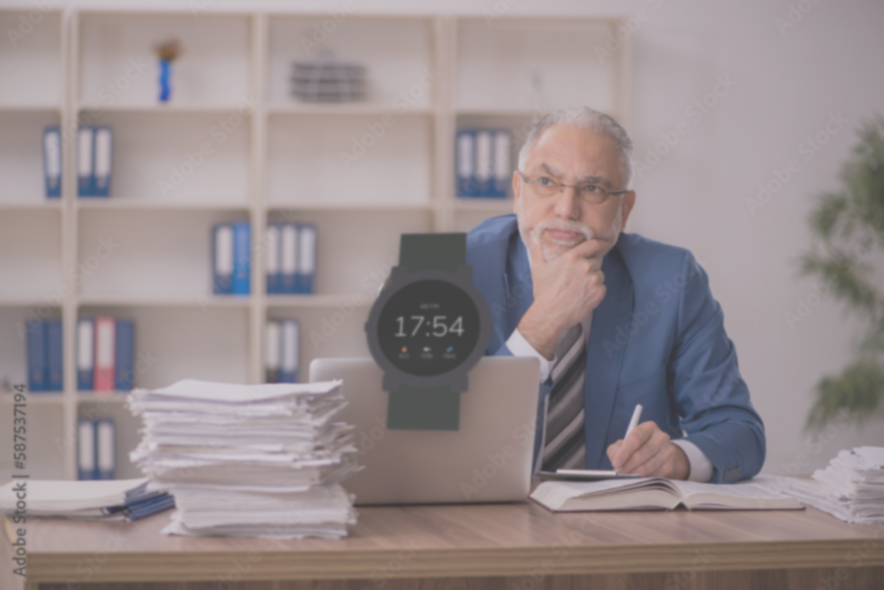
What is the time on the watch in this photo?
17:54
